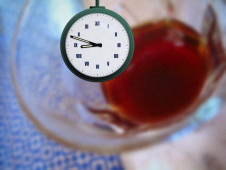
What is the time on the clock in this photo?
8:48
